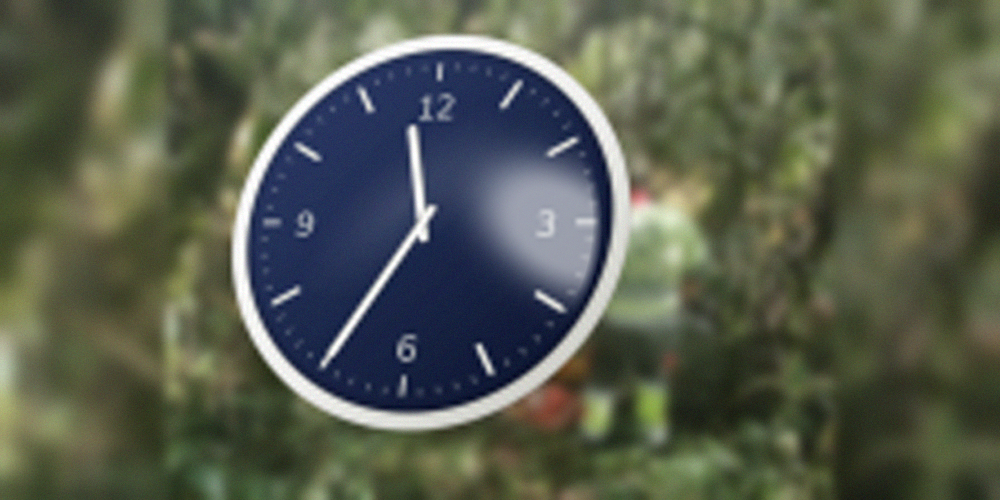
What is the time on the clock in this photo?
11:35
